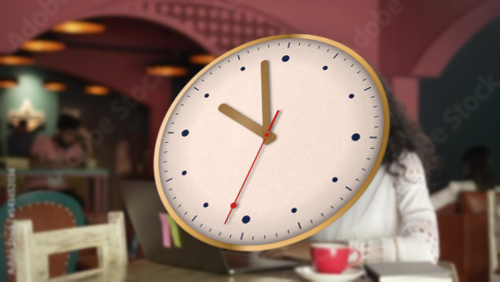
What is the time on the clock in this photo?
9:57:32
